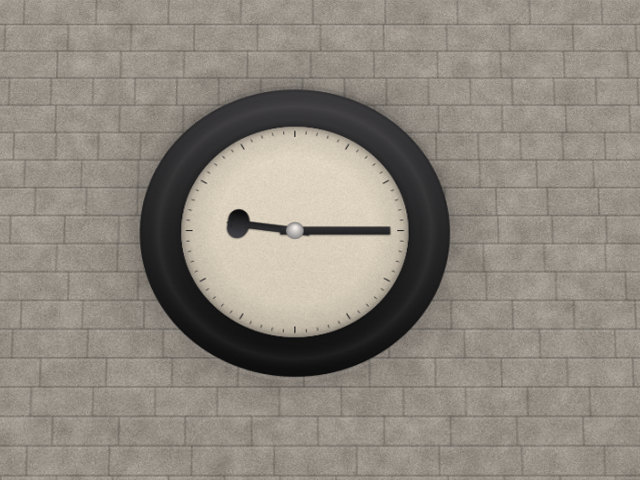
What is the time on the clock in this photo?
9:15
